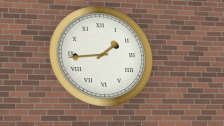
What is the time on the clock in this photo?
1:44
